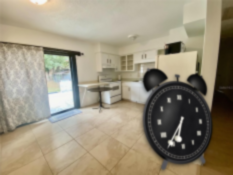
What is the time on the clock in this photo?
6:36
